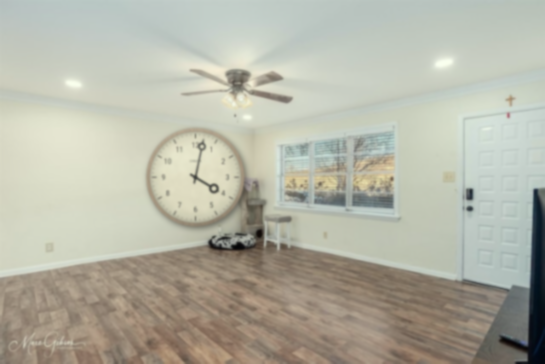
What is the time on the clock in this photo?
4:02
